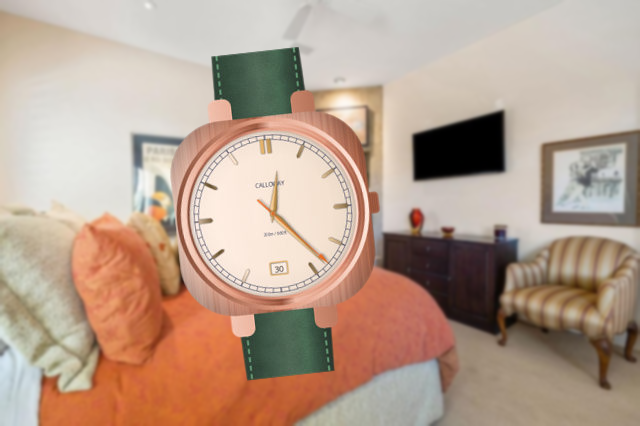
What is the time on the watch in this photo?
12:23:23
